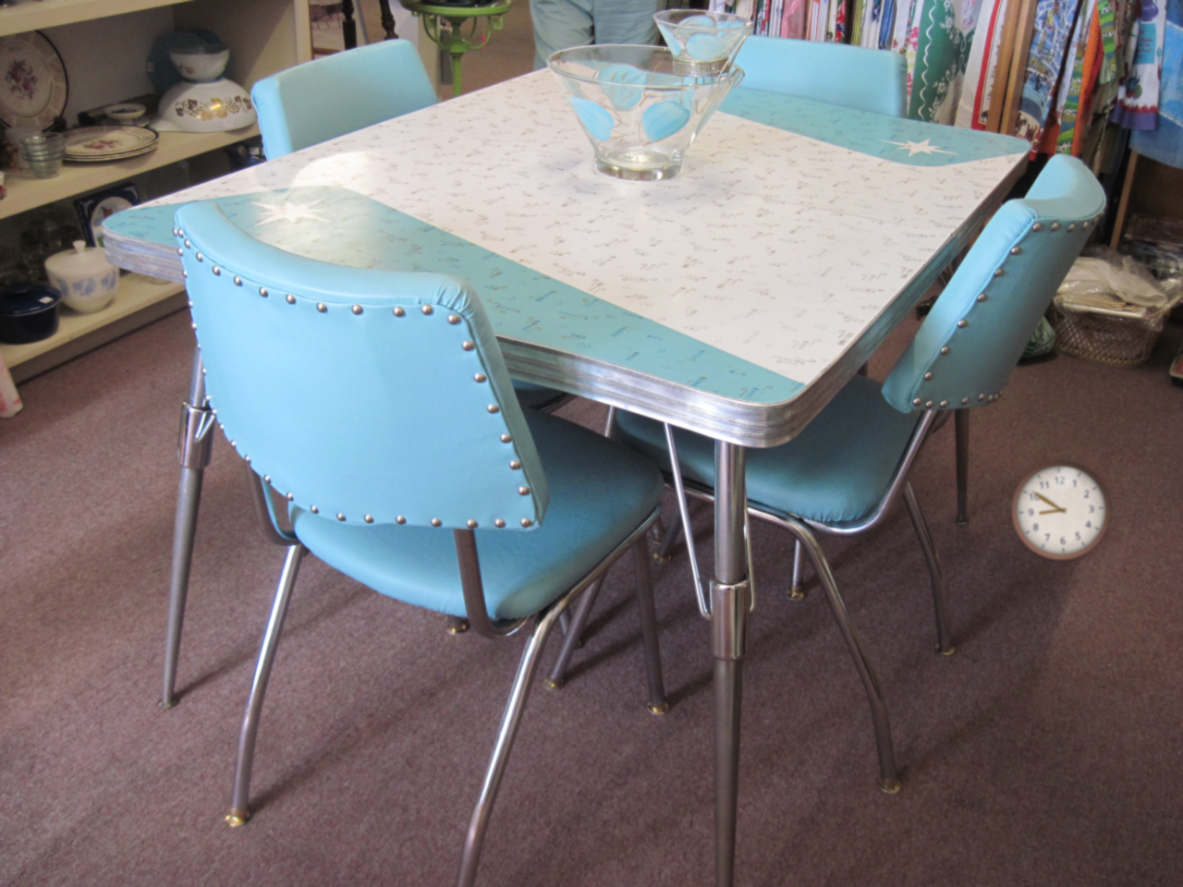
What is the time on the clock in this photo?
8:51
